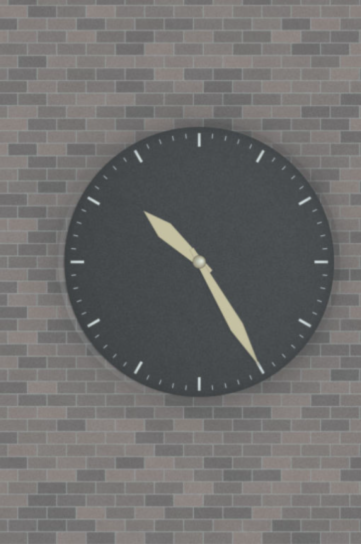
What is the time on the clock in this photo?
10:25
